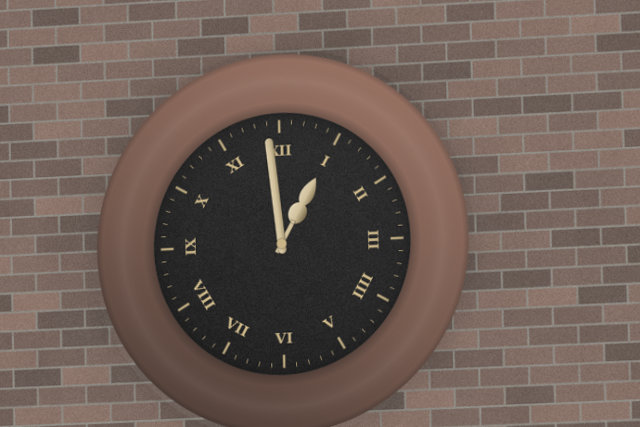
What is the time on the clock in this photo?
12:59
